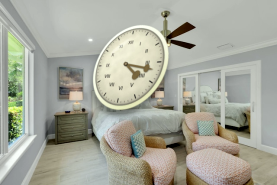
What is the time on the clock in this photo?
4:17
